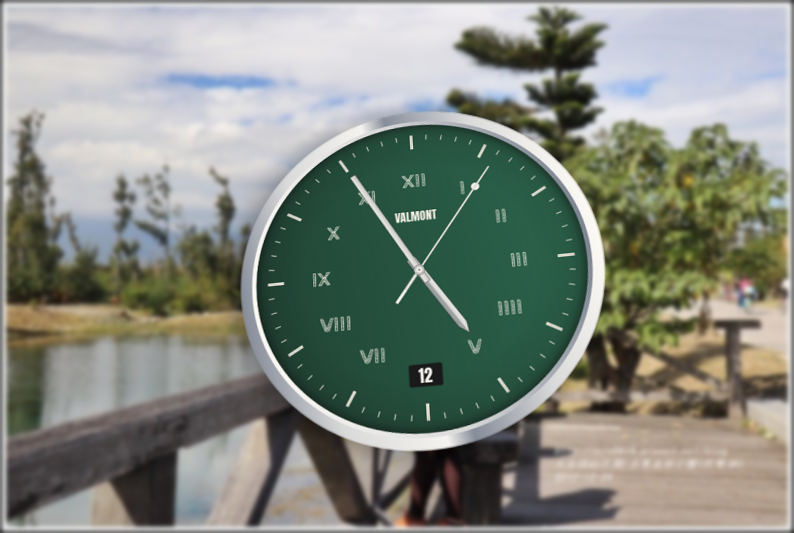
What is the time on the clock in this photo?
4:55:06
